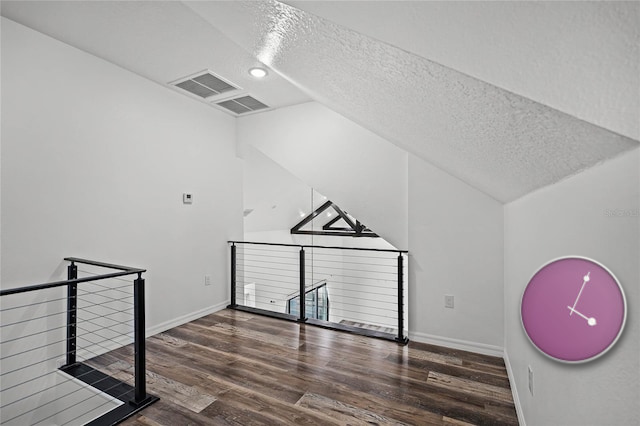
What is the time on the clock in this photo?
4:04
